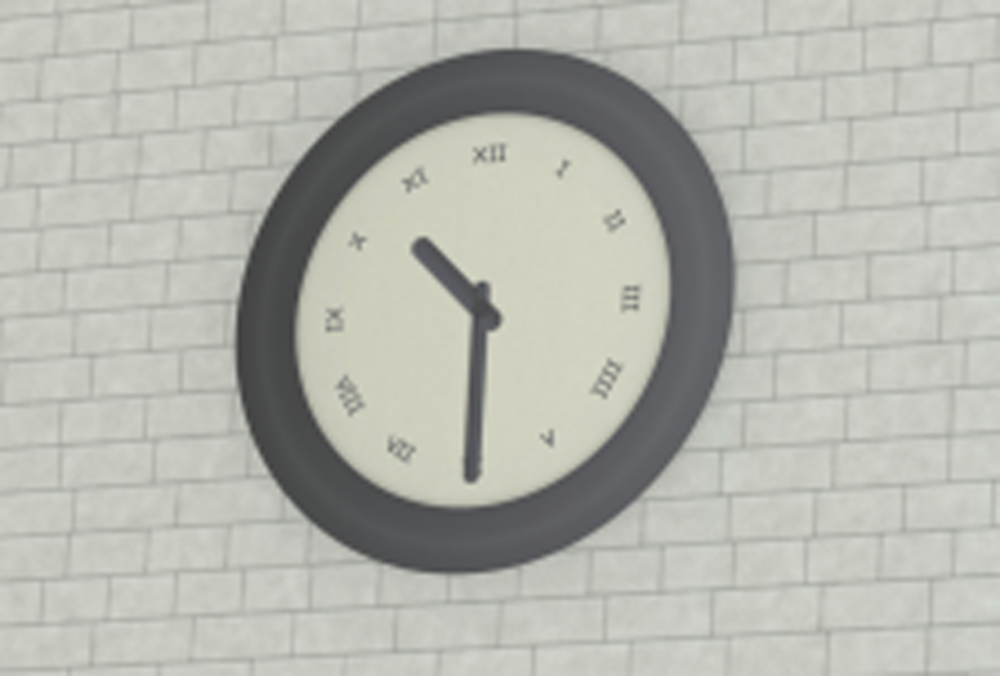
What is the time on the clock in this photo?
10:30
